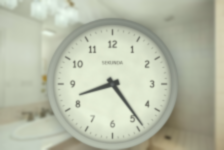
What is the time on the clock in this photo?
8:24
